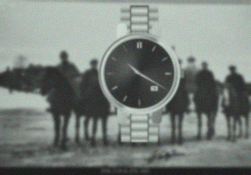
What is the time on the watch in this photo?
10:20
